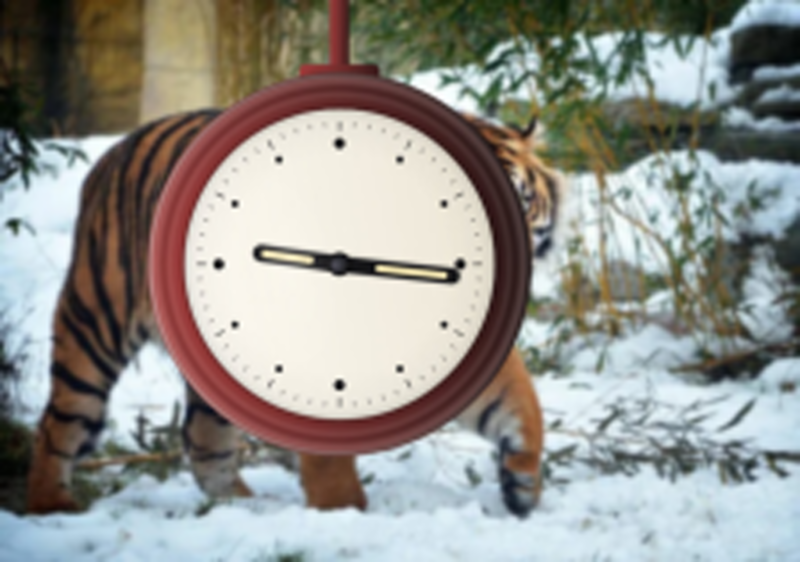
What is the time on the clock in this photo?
9:16
